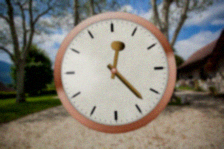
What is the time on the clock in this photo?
12:23
